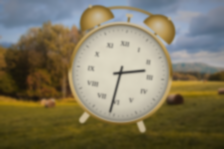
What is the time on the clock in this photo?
2:31
